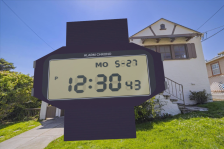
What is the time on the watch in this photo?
12:30:43
